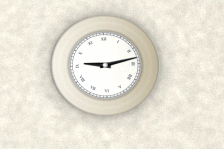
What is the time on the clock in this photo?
9:13
